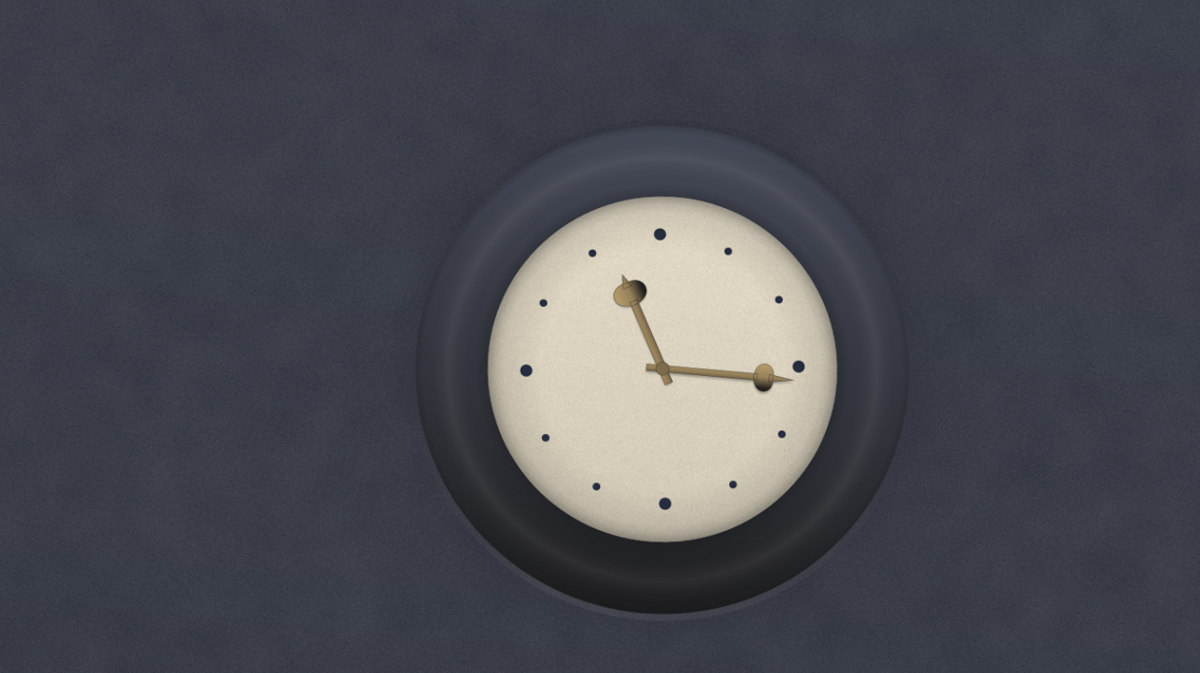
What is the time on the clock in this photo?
11:16
